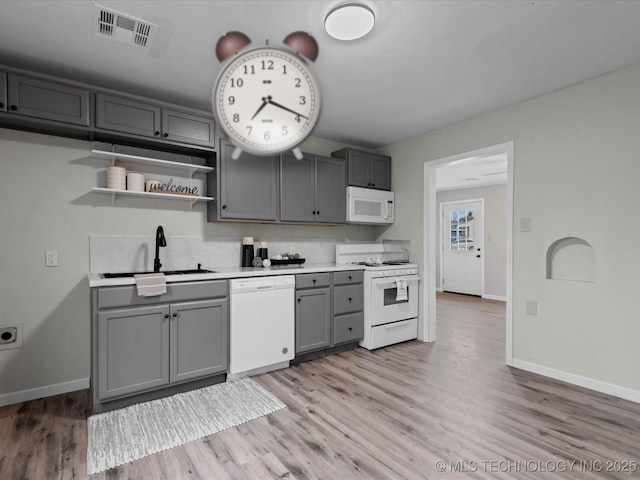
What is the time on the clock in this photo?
7:19
